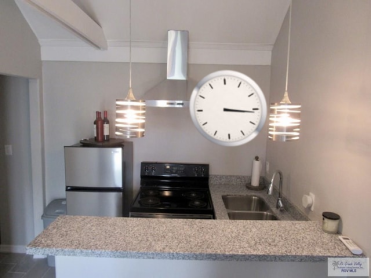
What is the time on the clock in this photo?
3:16
